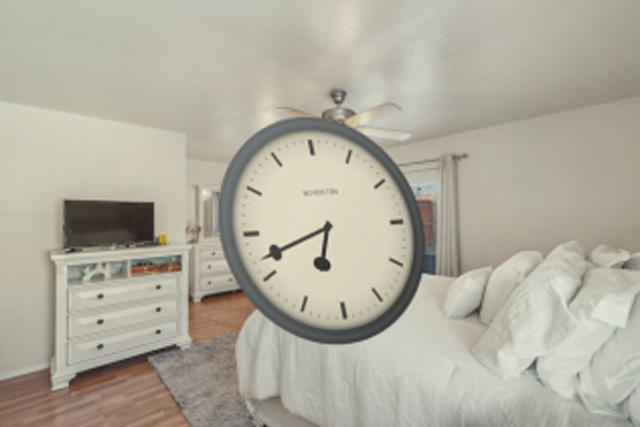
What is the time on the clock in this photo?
6:42
